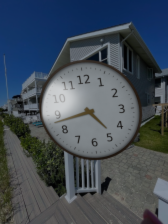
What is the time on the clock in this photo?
4:43
